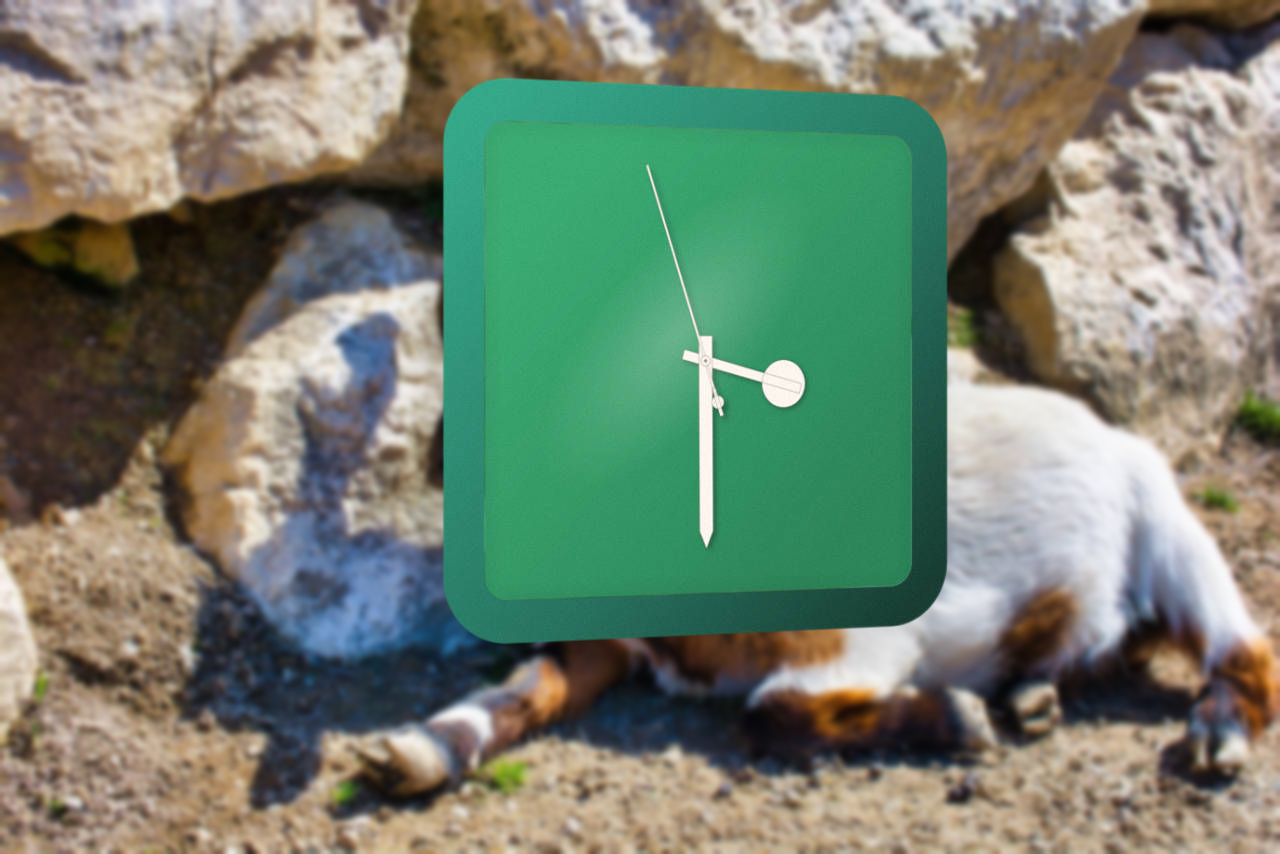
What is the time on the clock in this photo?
3:29:57
